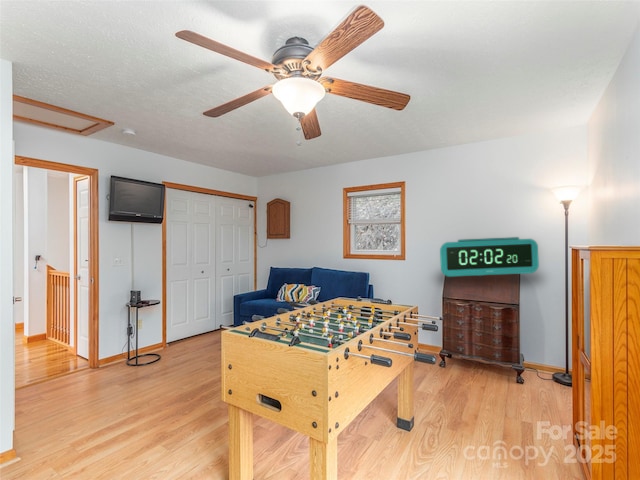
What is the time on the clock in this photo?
2:02
